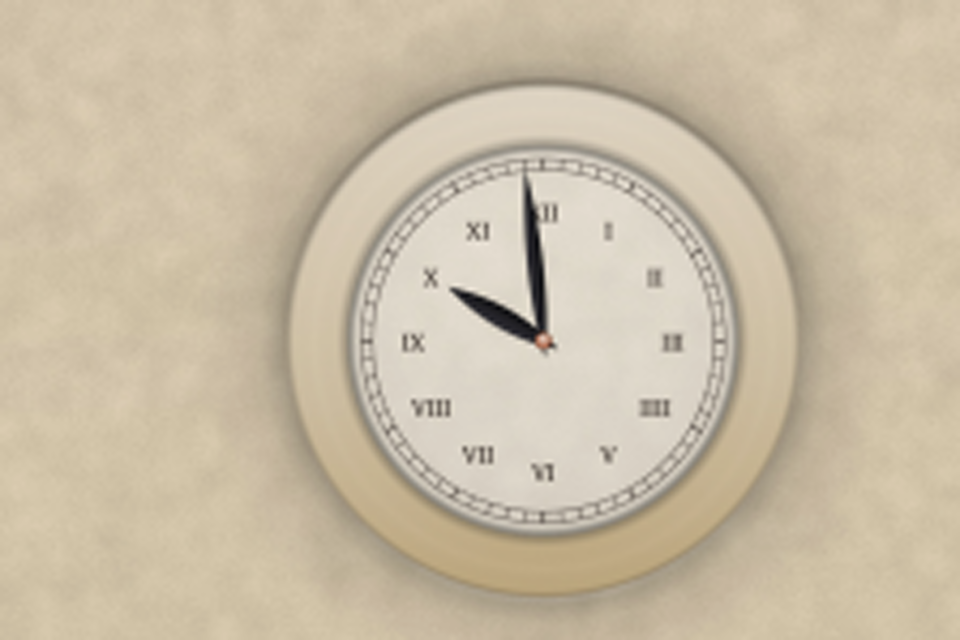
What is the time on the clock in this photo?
9:59
